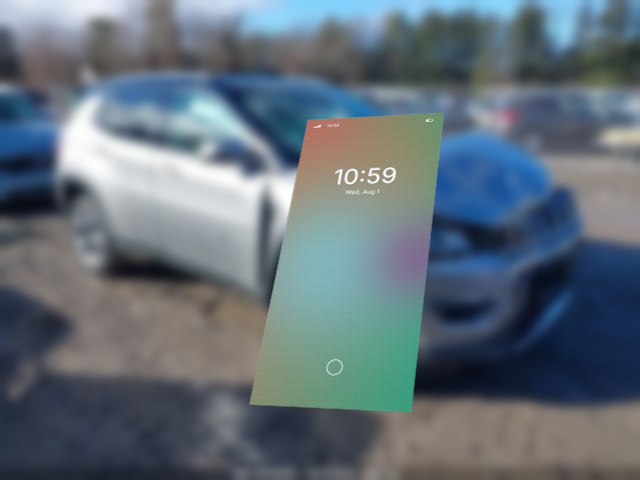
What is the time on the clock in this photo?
10:59
